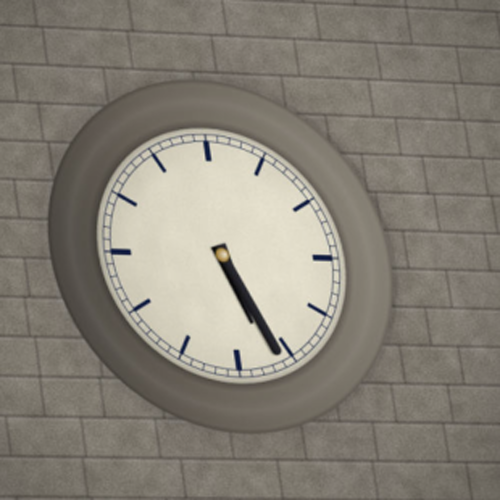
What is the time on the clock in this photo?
5:26
